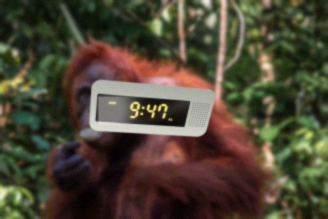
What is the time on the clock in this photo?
9:47
